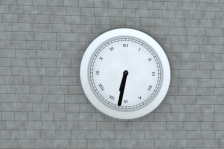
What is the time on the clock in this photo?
6:32
